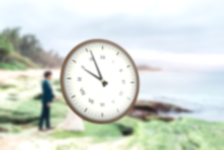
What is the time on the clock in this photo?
9:56
